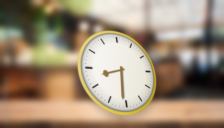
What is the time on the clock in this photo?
8:31
